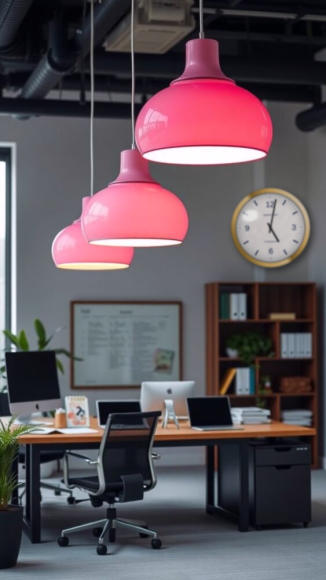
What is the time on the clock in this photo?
5:02
